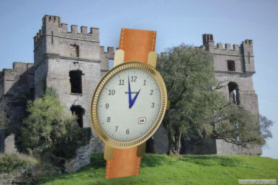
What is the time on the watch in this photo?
12:58
